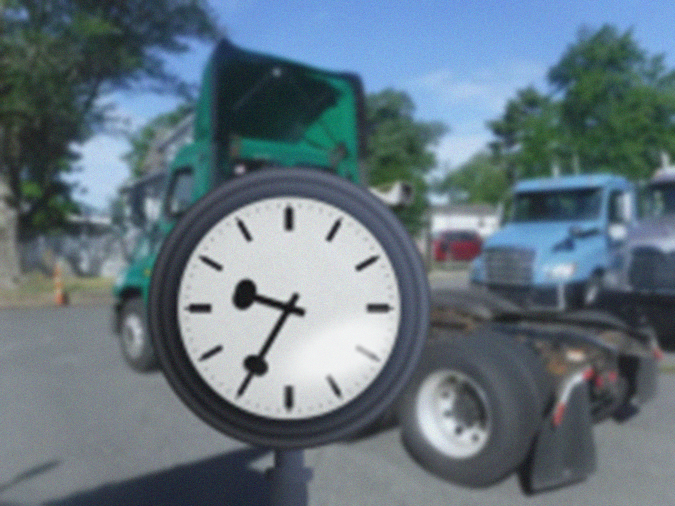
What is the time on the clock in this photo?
9:35
